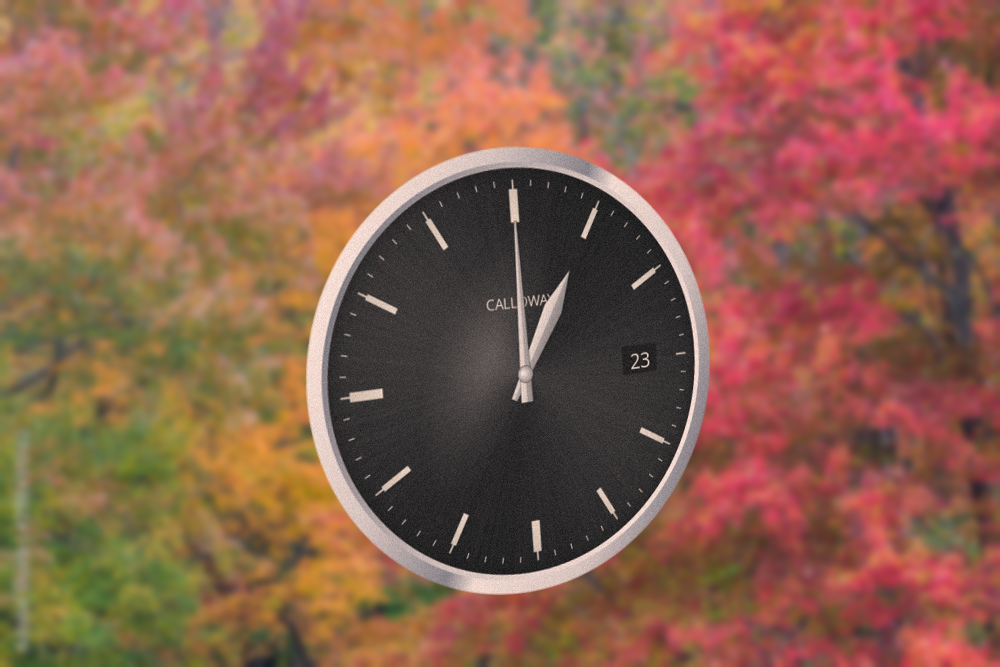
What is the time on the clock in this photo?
1:00
